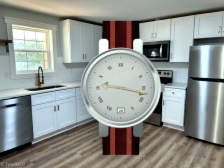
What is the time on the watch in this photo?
9:17
